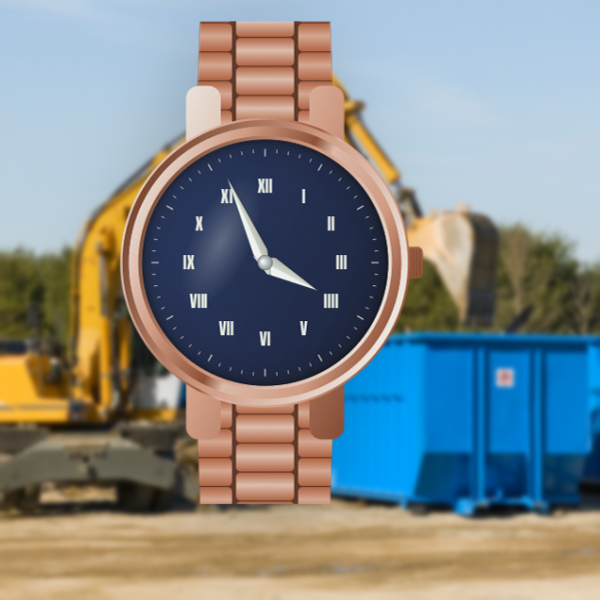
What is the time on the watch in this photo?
3:56
